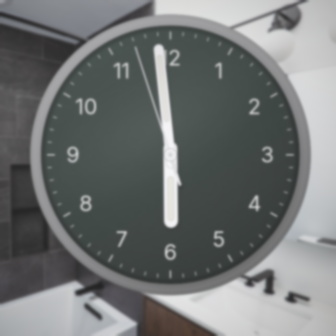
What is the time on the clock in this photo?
5:58:57
